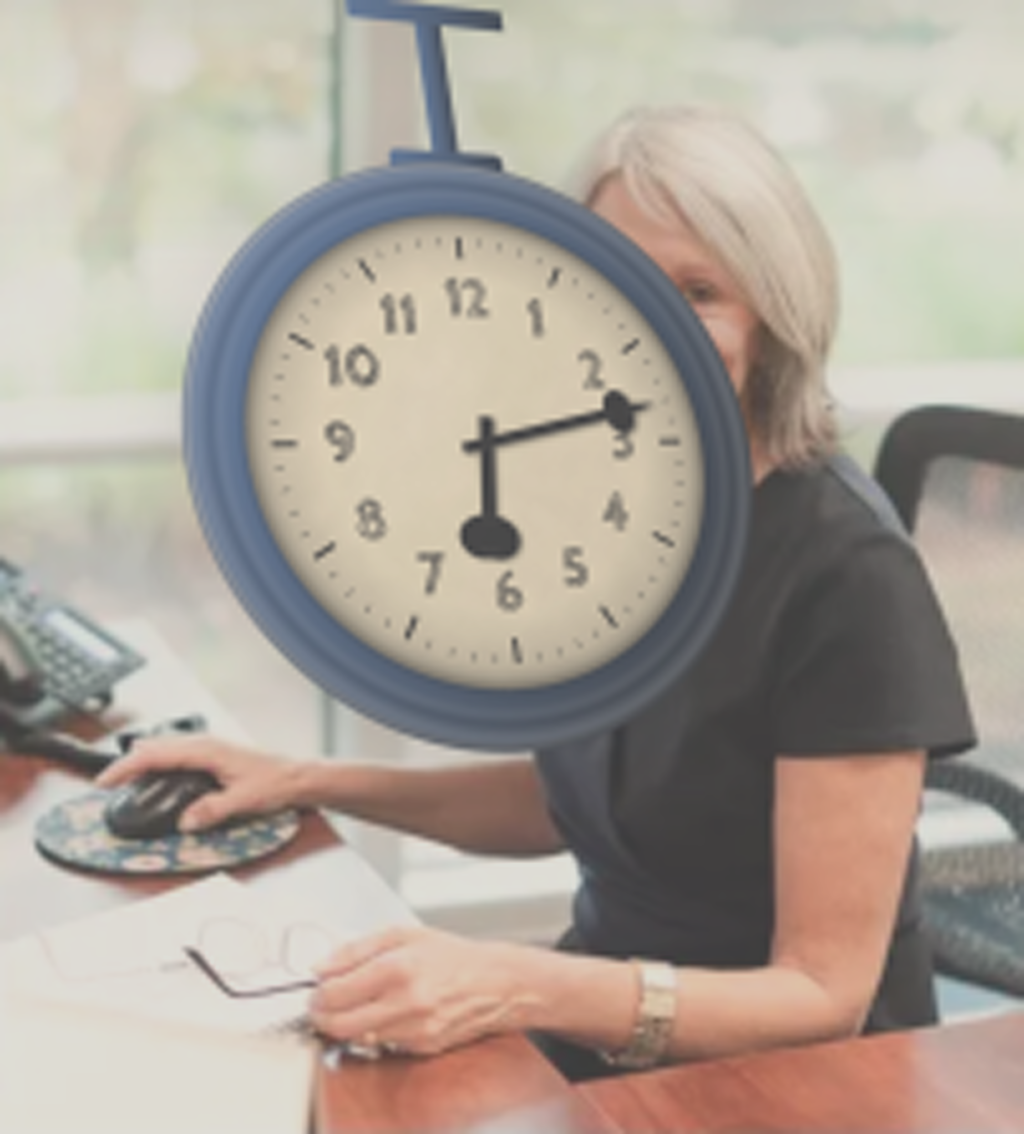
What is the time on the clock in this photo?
6:13
